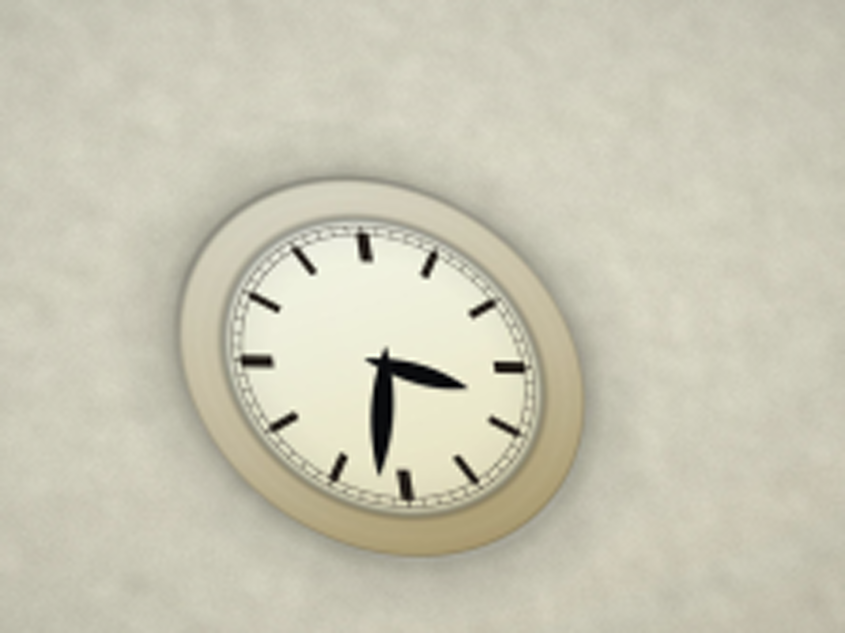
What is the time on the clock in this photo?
3:32
